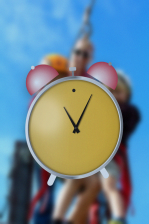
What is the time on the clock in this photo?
11:05
